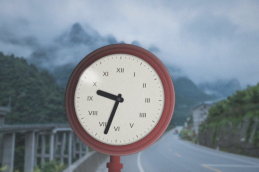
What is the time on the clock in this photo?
9:33
